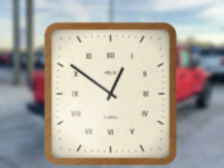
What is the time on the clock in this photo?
12:51
